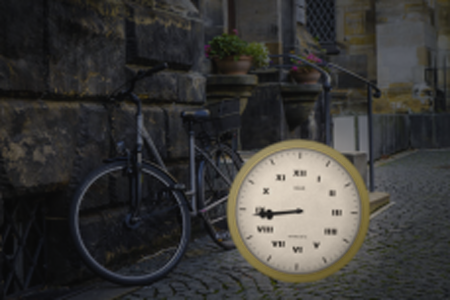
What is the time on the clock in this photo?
8:44
